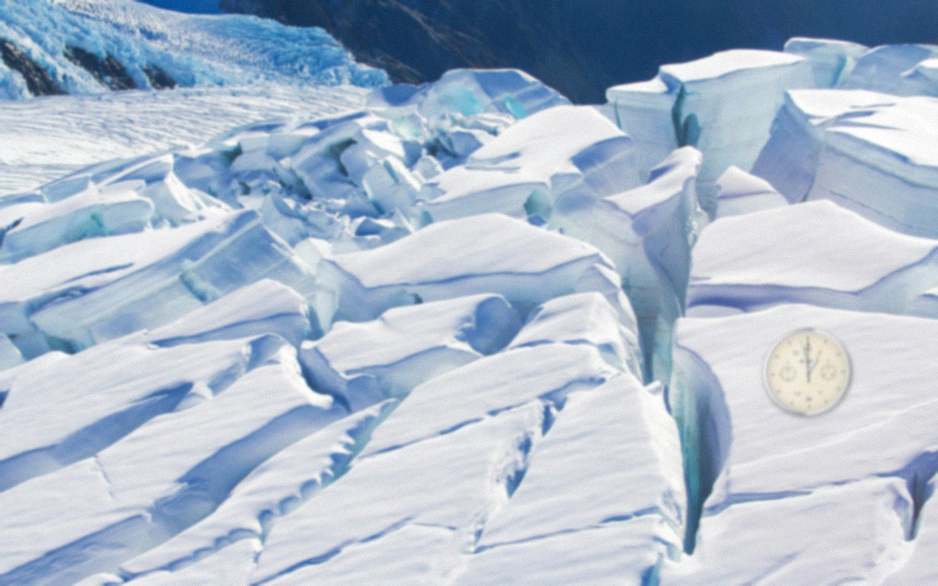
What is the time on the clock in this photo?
12:58
